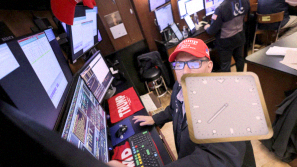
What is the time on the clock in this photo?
7:38
